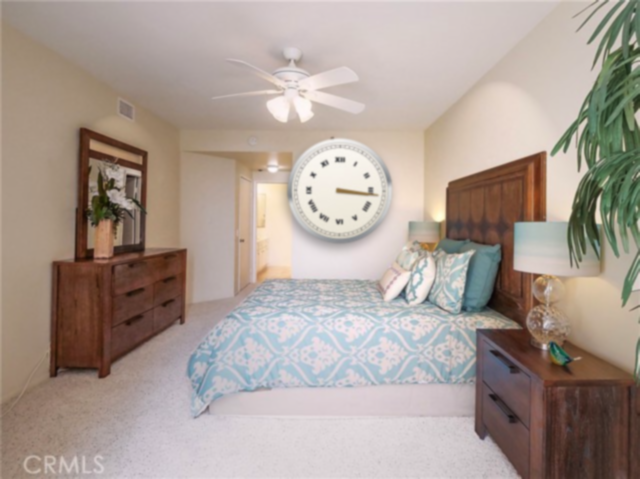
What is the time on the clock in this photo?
3:16
